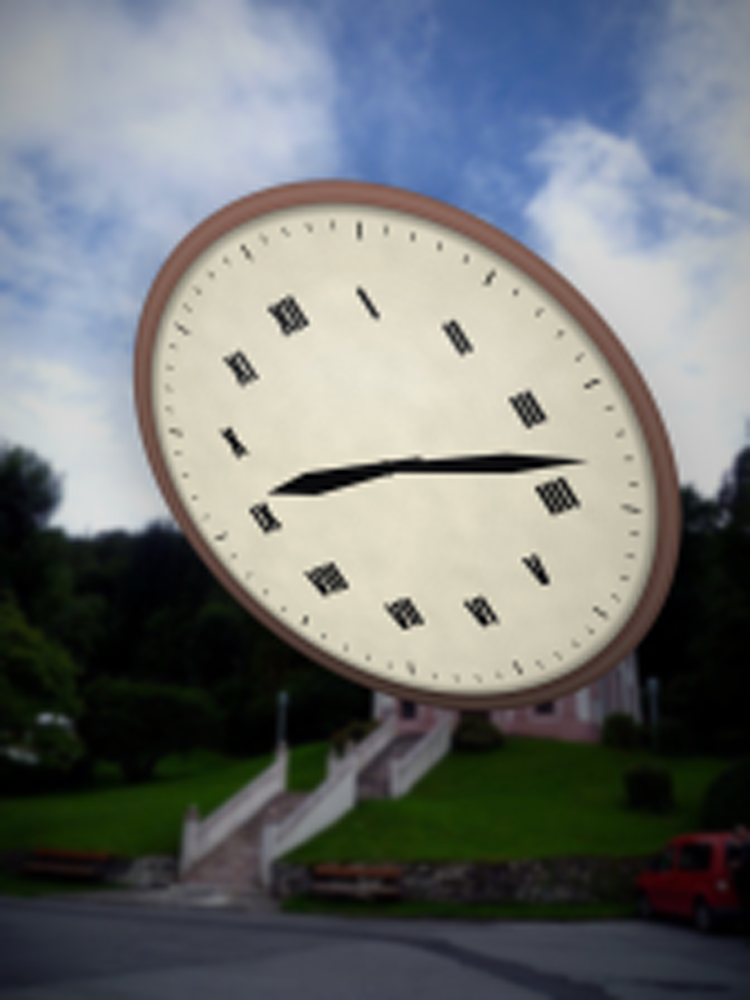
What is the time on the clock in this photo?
9:18
